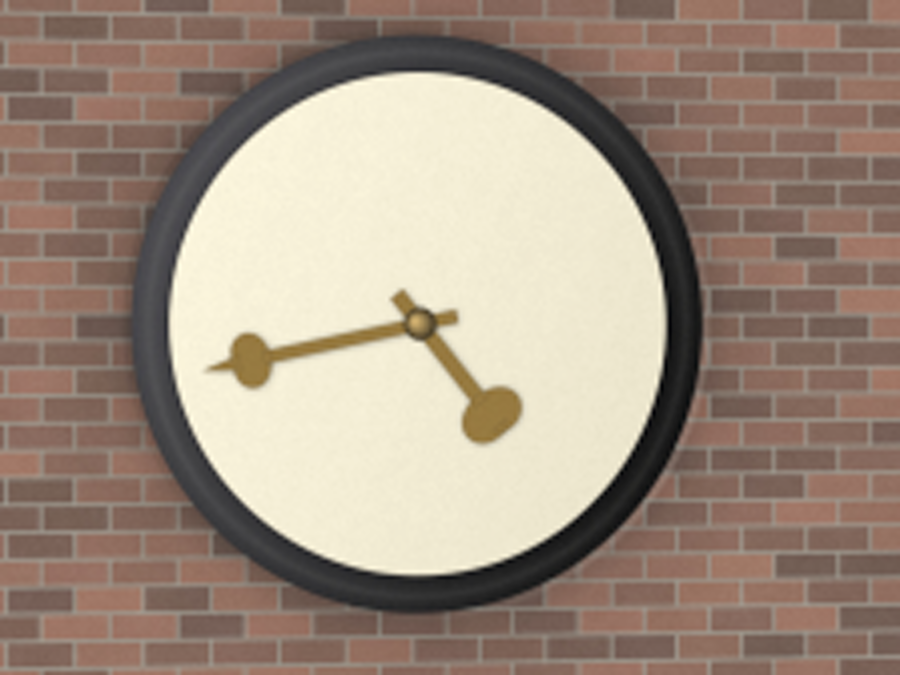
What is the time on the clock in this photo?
4:43
